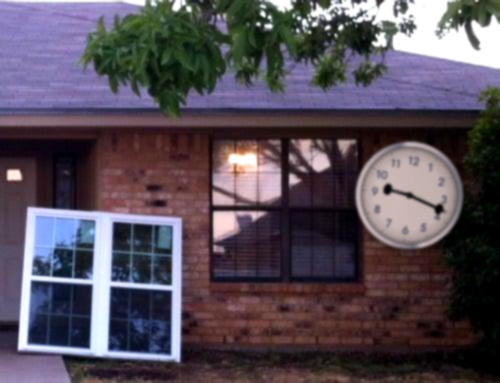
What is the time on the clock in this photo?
9:18
